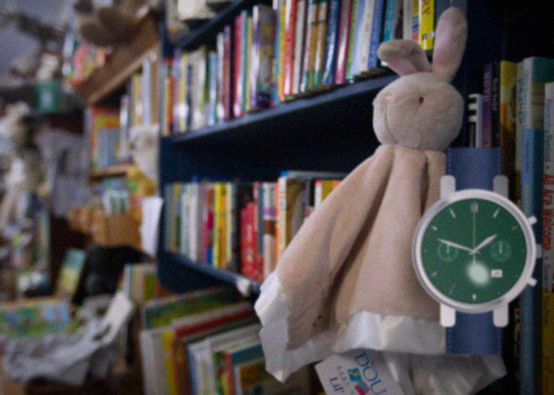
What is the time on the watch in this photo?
1:48
